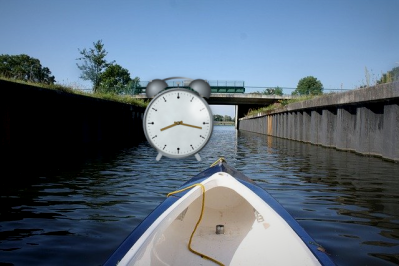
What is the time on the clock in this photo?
8:17
